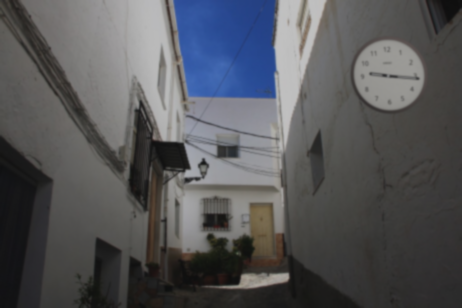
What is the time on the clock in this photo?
9:16
